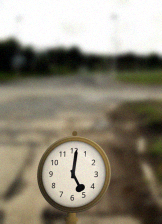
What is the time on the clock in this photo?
5:01
